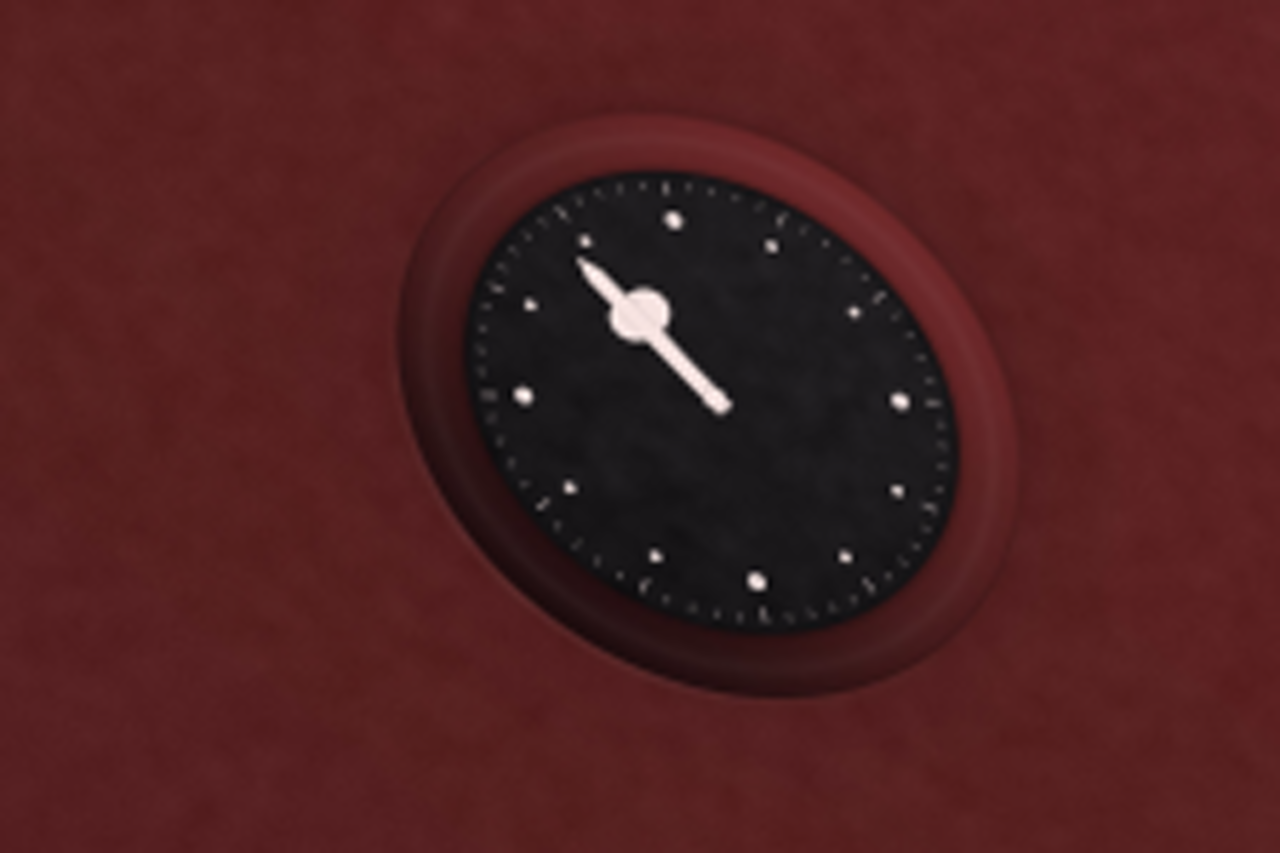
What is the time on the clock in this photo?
10:54
